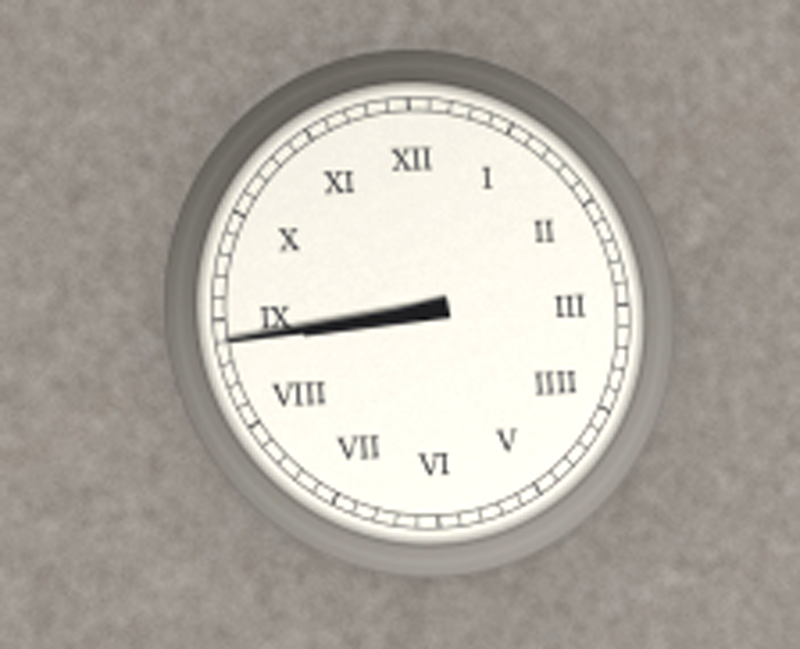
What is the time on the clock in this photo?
8:44
